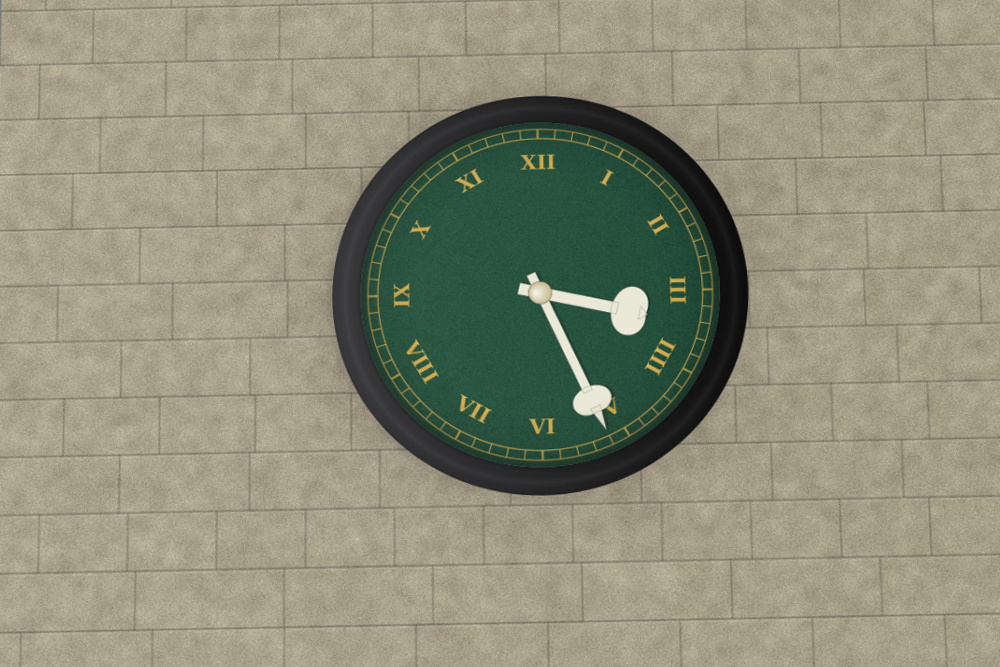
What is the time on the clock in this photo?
3:26
